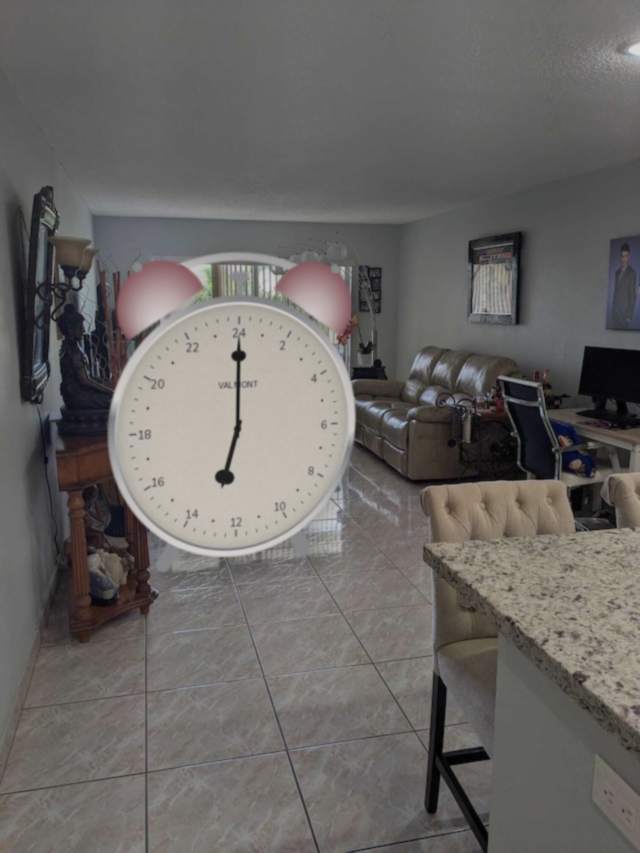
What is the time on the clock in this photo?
13:00
